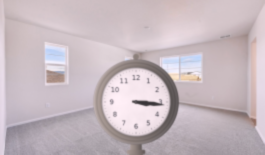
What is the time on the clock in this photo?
3:16
